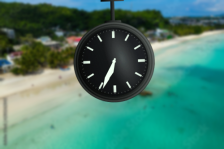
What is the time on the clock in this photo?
6:34
